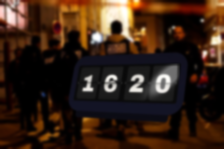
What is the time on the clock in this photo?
16:20
